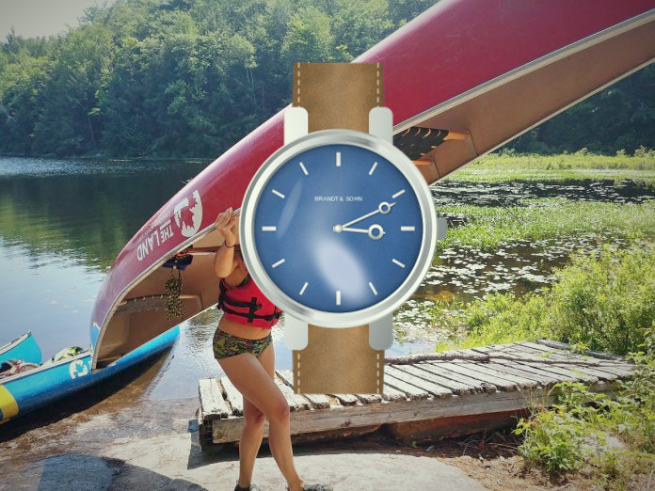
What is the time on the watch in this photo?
3:11
